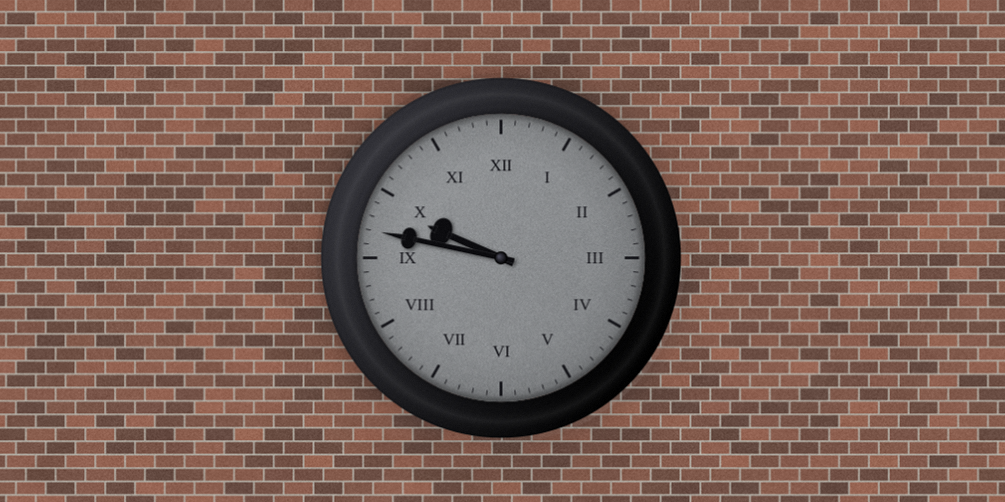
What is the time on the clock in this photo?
9:47
